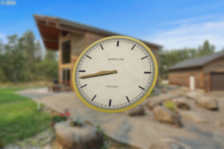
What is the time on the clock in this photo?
8:43
